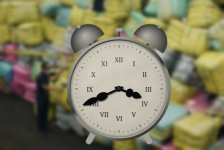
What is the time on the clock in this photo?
3:41
